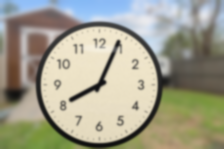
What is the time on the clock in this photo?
8:04
